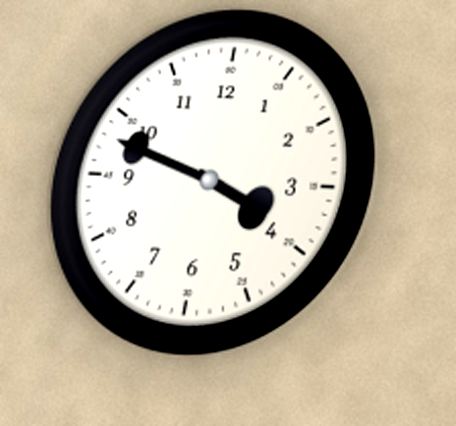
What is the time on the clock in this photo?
3:48
